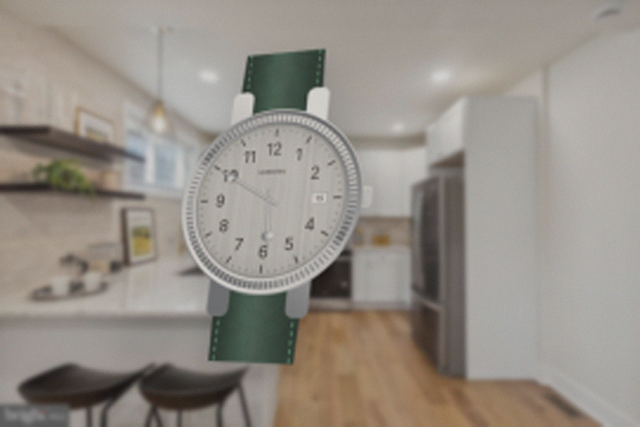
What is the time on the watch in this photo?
5:50
